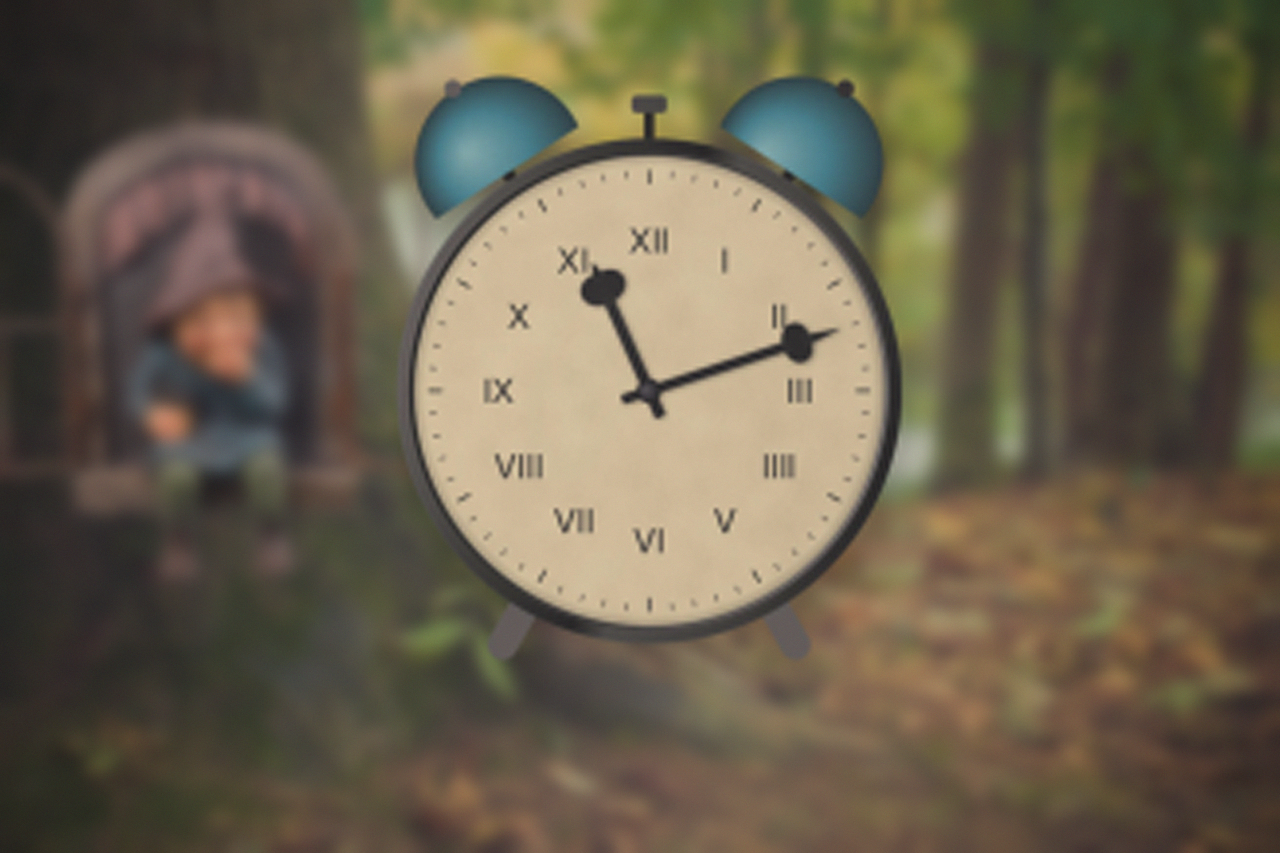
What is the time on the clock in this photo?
11:12
